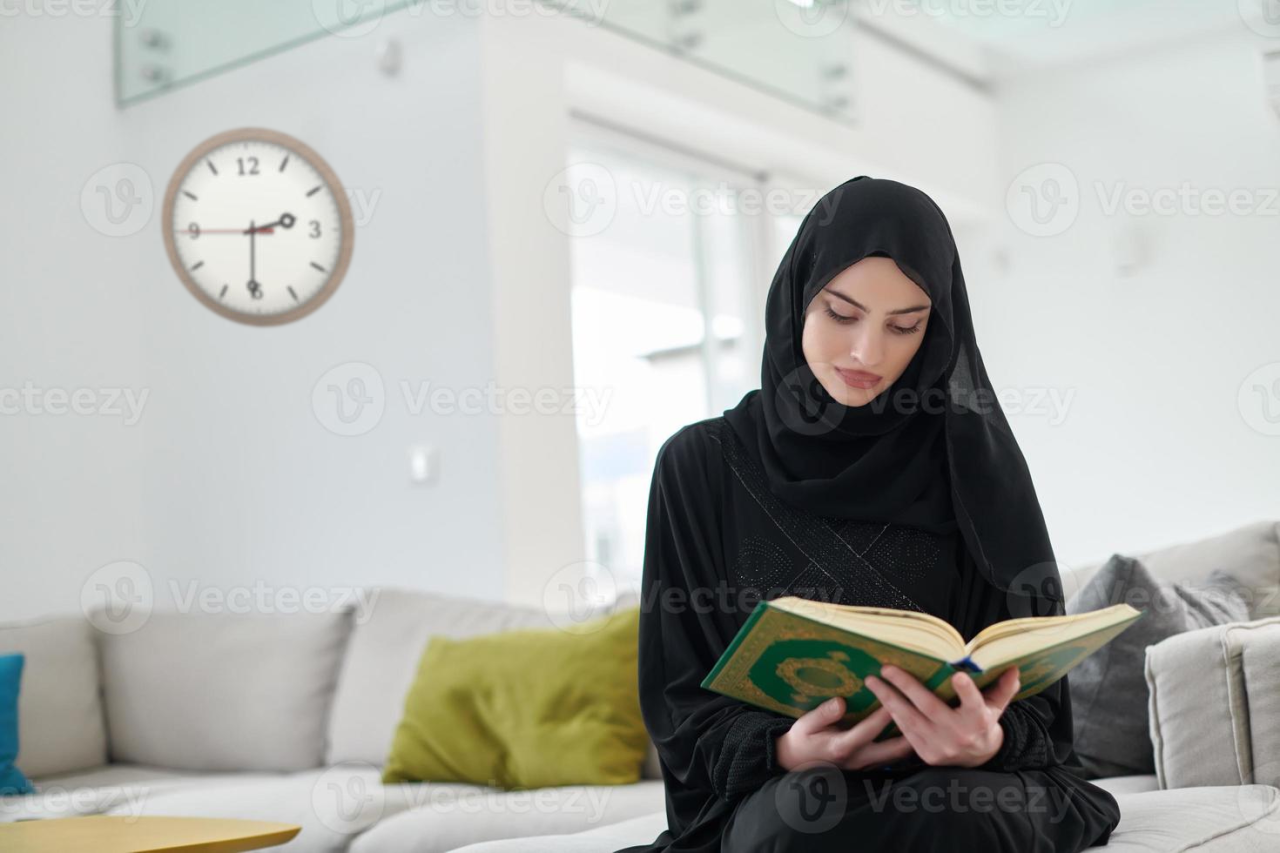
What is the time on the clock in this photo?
2:30:45
